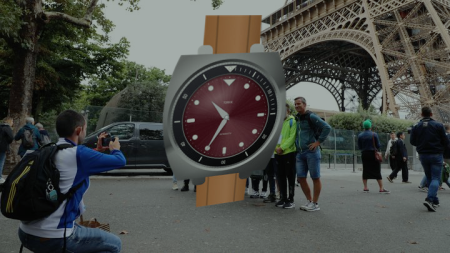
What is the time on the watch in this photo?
10:35
